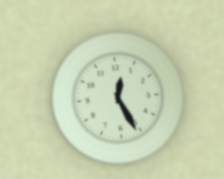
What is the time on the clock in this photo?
12:26
